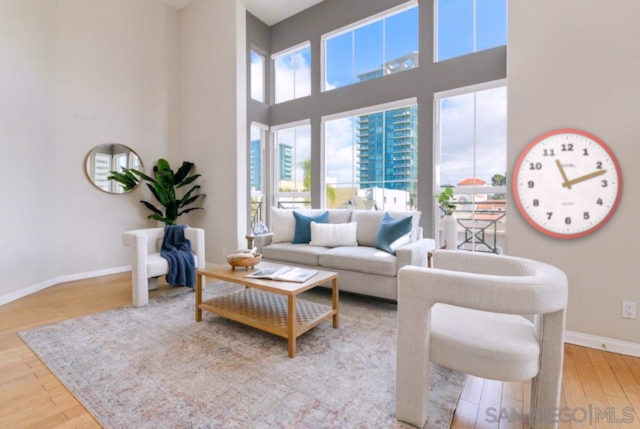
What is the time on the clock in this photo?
11:12
